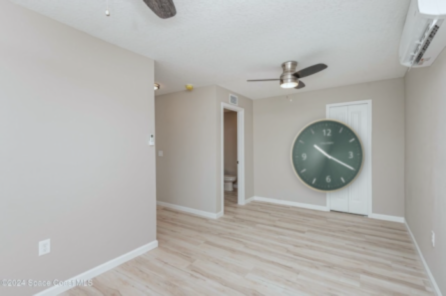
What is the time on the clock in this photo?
10:20
